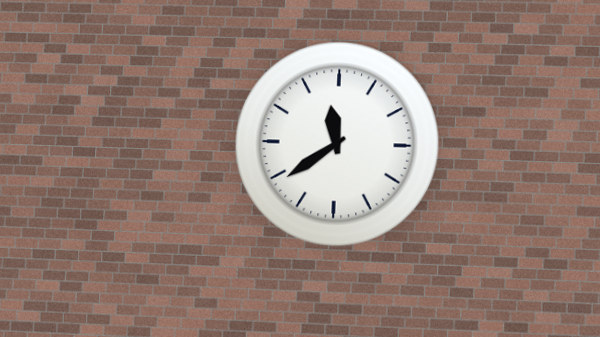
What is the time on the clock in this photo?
11:39
